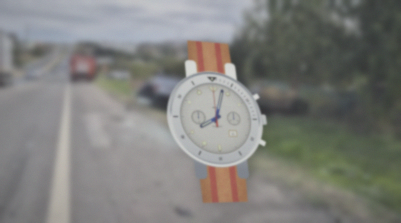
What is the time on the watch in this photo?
8:03
